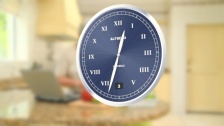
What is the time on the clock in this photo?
12:33
